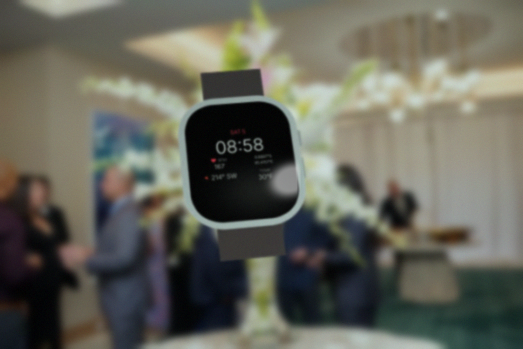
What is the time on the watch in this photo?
8:58
